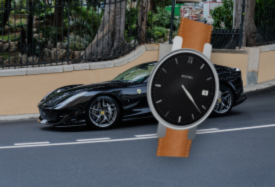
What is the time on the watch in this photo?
4:22
